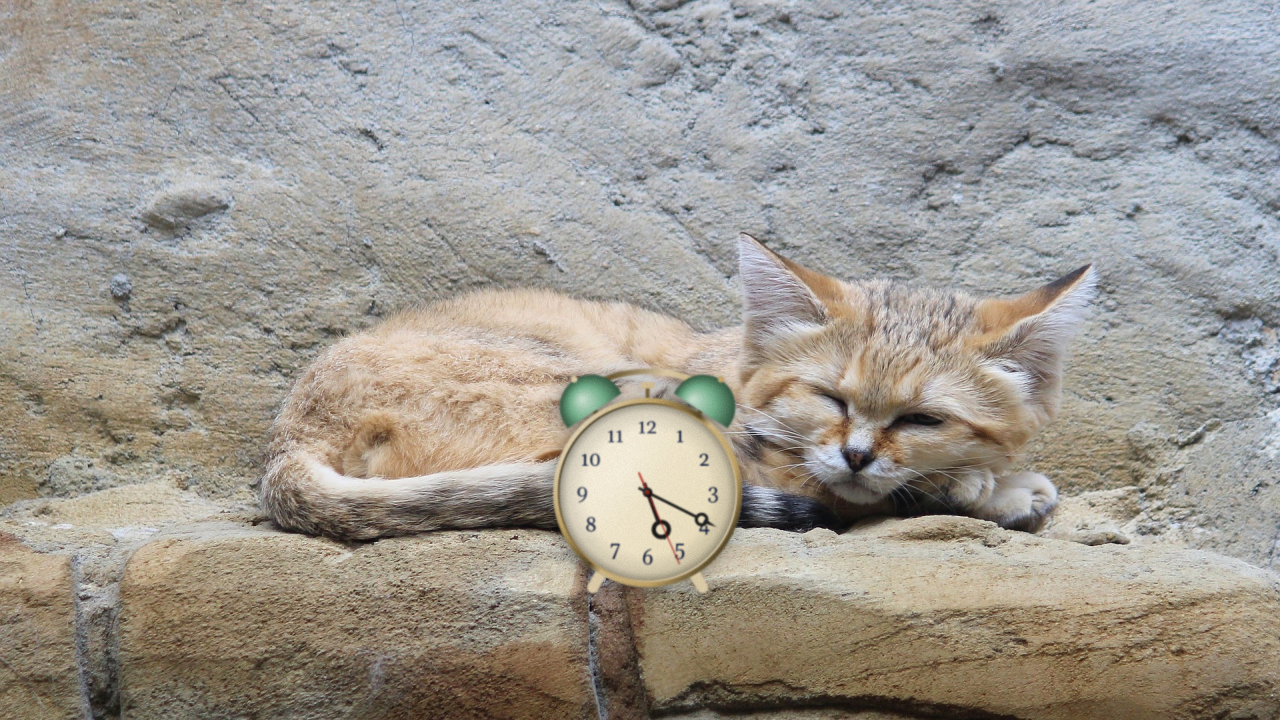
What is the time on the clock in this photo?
5:19:26
